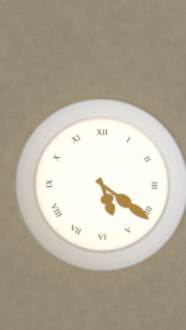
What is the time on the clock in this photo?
5:21
